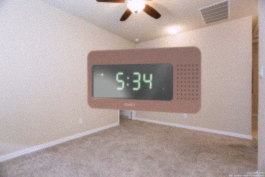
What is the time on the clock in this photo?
5:34
